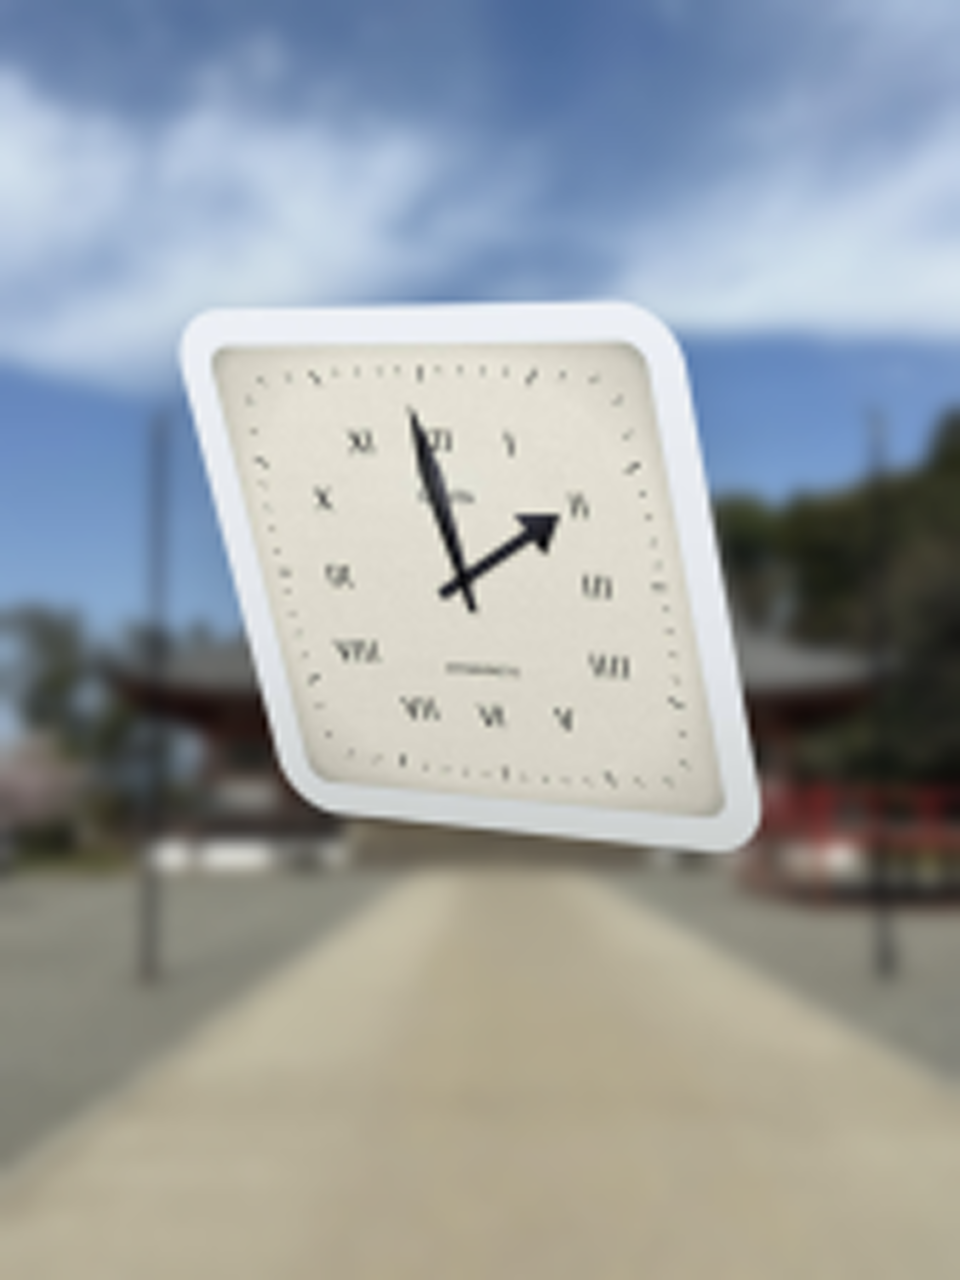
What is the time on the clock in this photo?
1:59
